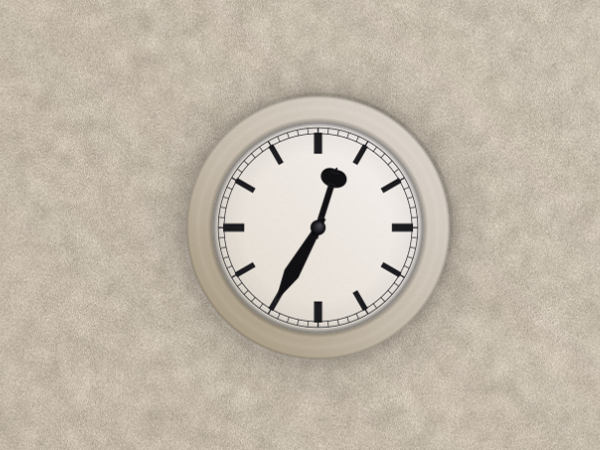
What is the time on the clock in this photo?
12:35
